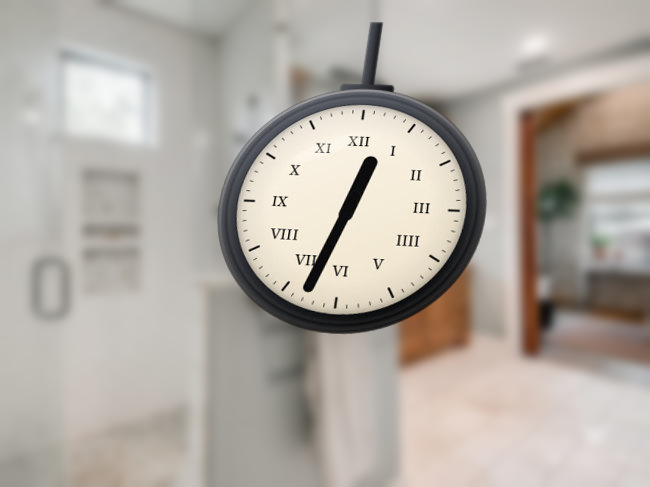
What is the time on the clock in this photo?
12:33
